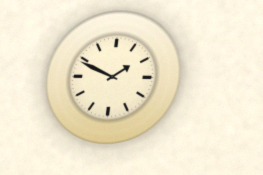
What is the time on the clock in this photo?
1:49
